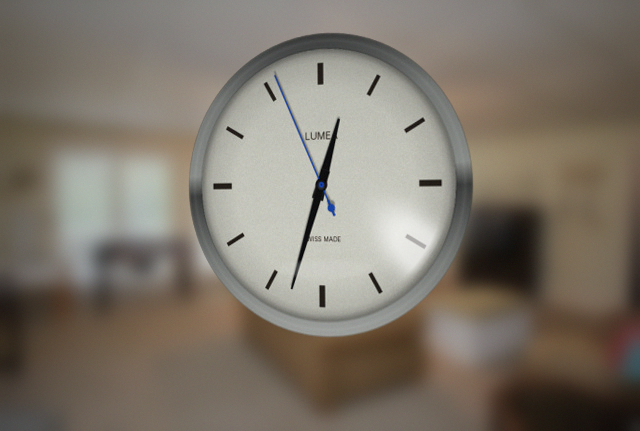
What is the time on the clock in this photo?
12:32:56
